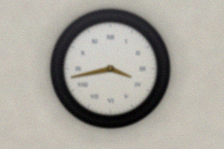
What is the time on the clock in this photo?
3:43
